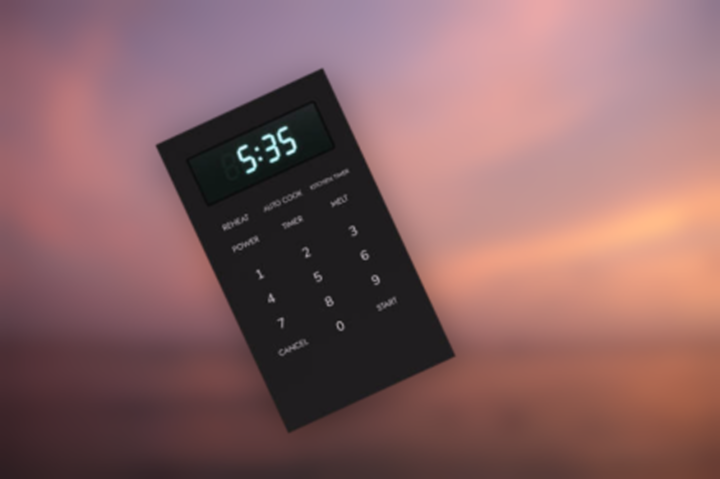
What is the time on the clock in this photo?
5:35
